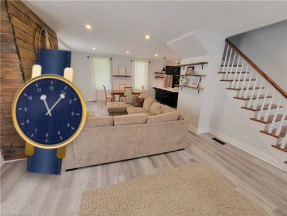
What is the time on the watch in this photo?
11:06
